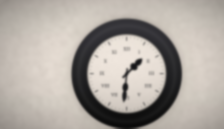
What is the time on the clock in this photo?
1:31
